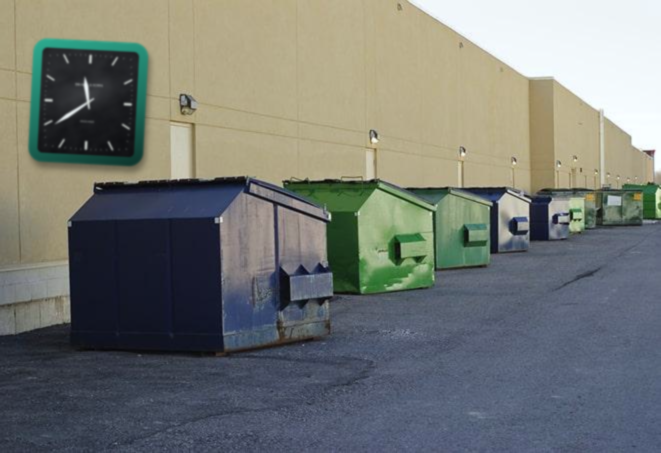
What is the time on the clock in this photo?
11:39
